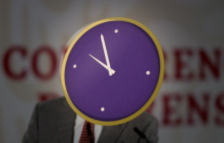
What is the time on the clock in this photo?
9:56
